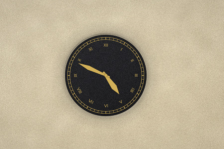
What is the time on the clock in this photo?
4:49
